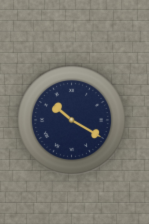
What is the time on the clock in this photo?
10:20
